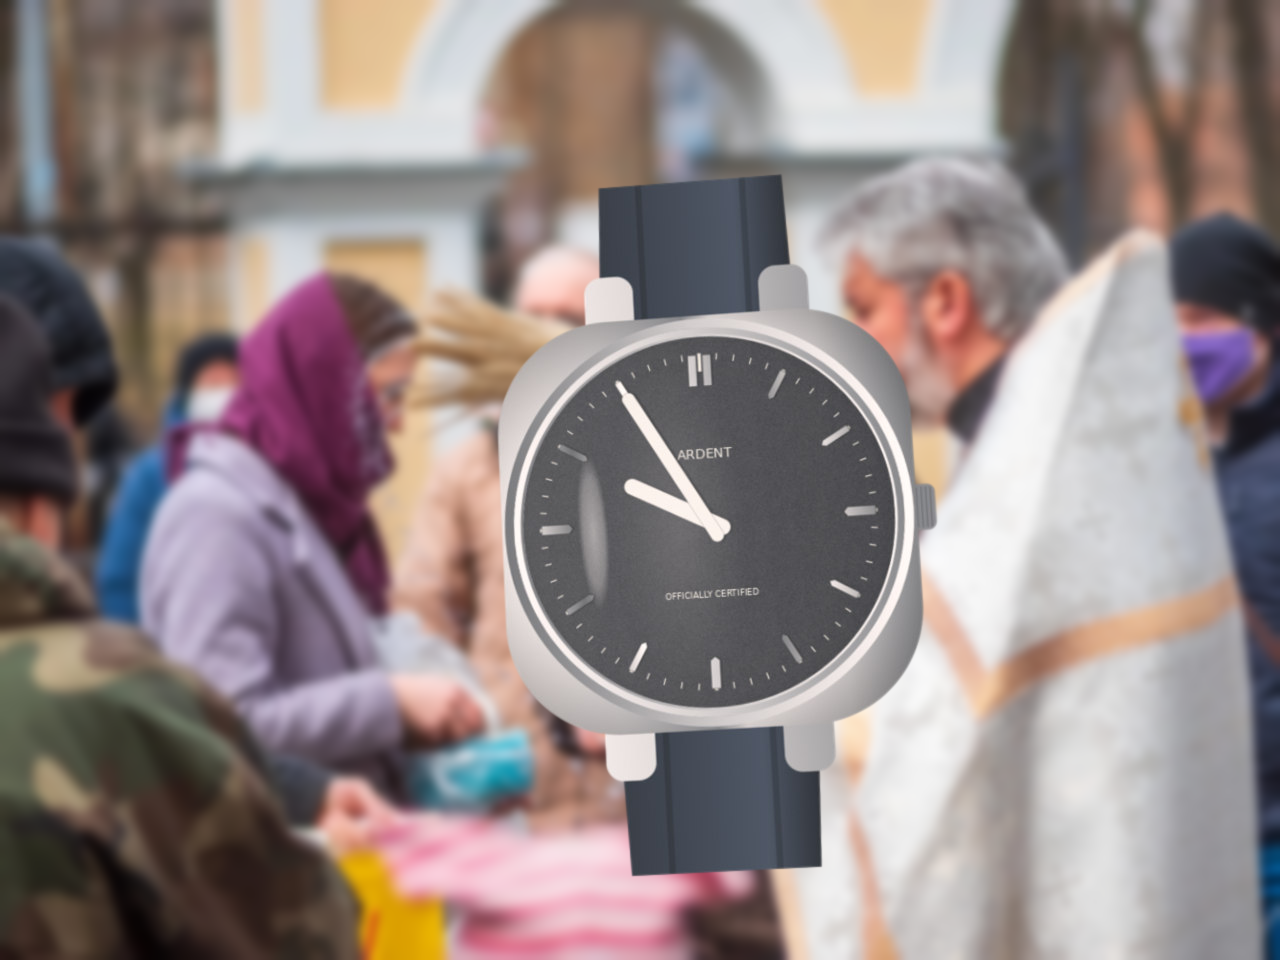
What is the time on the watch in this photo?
9:55
